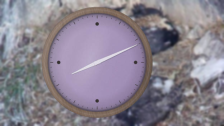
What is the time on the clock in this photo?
8:11
